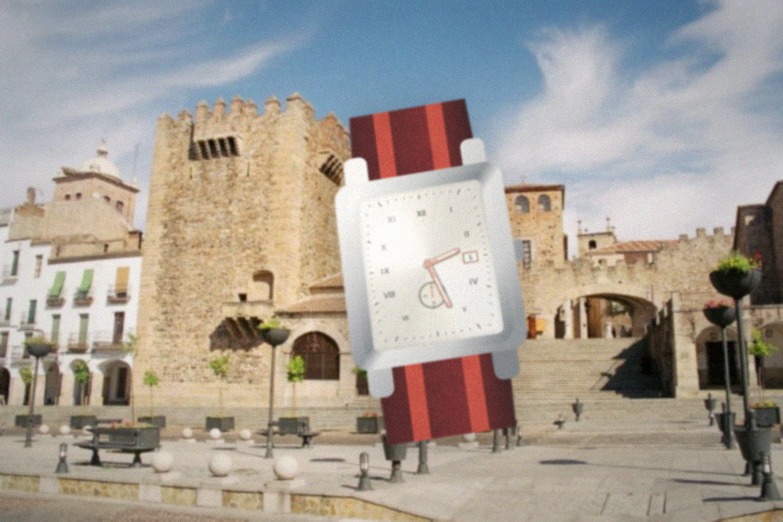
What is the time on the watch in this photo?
2:27
